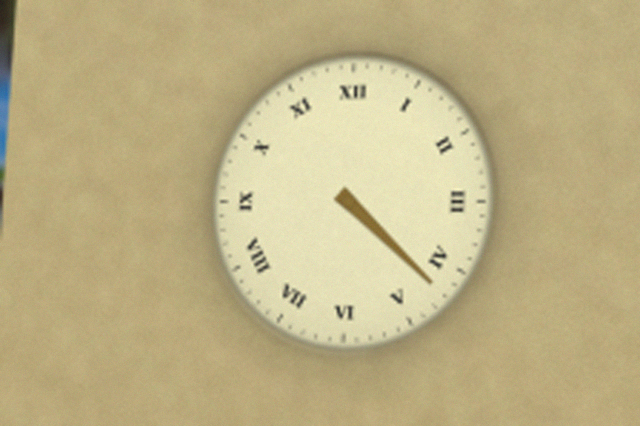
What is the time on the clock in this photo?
4:22
